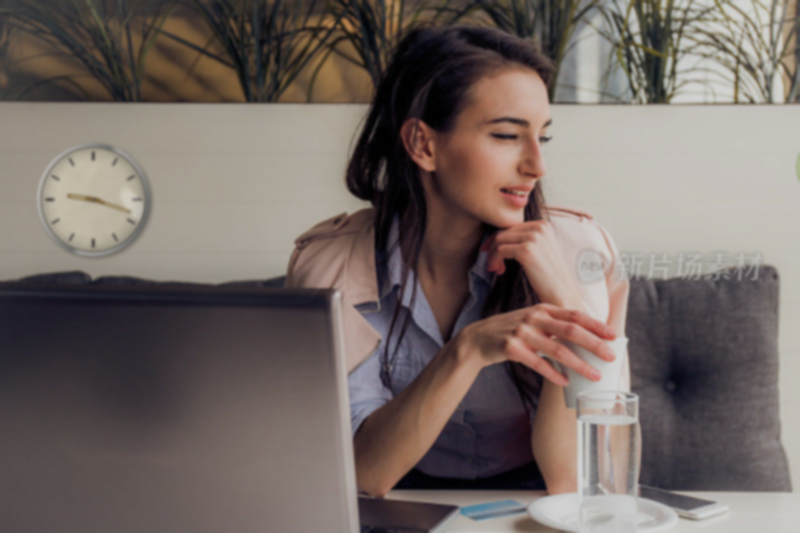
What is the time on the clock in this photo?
9:18
